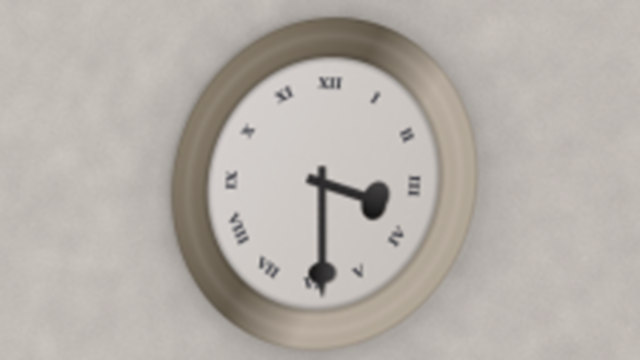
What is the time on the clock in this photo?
3:29
